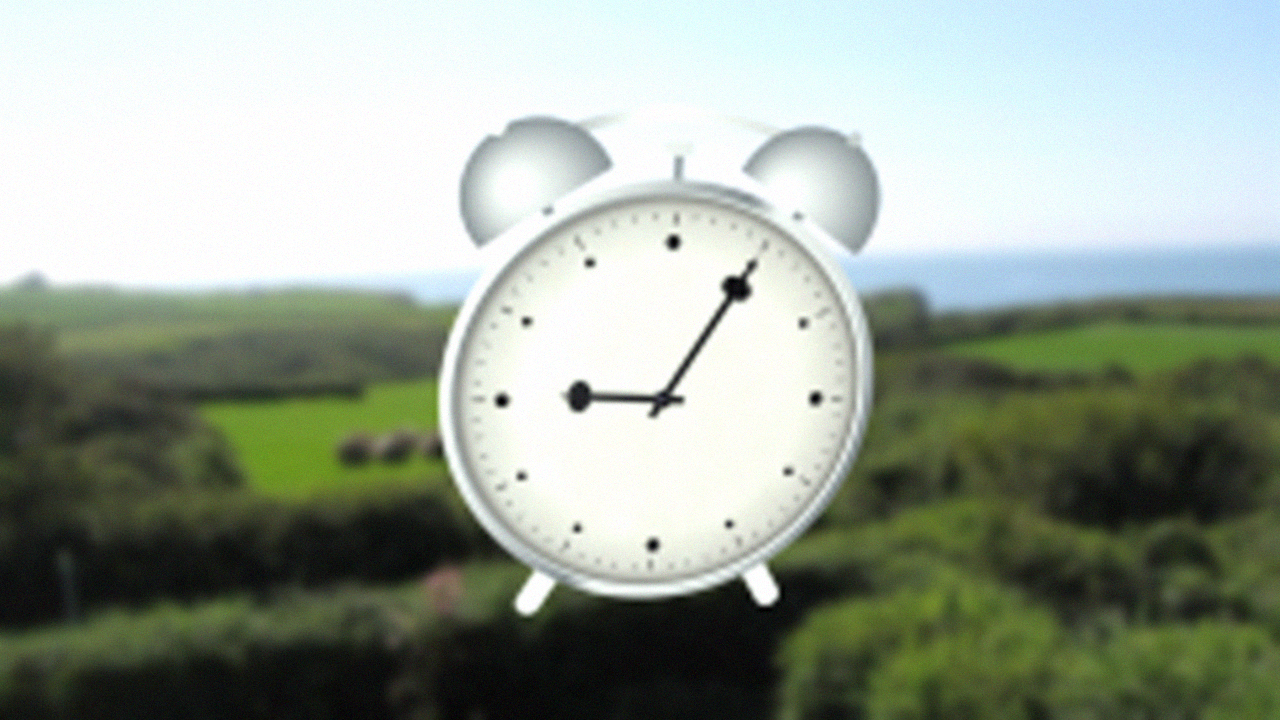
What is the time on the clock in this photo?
9:05
